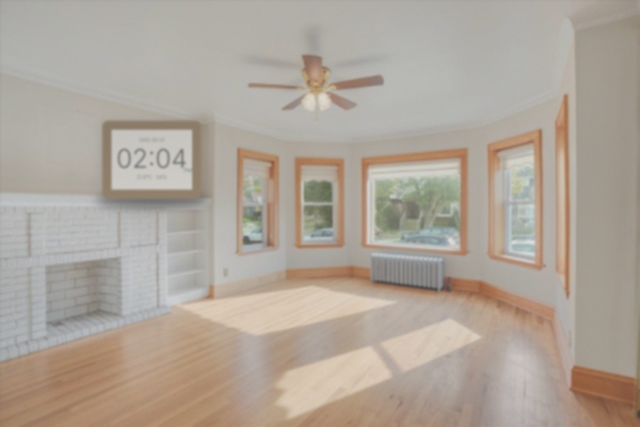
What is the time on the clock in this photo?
2:04
